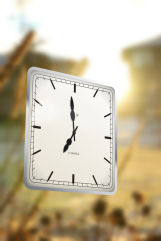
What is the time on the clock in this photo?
6:59
